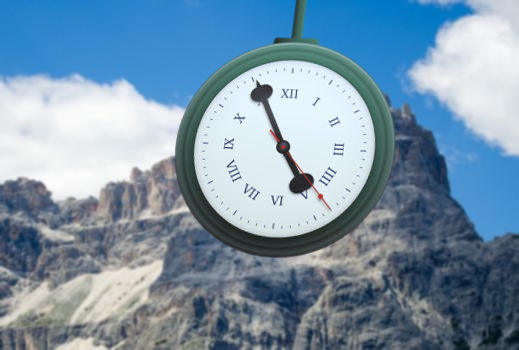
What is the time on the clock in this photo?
4:55:23
